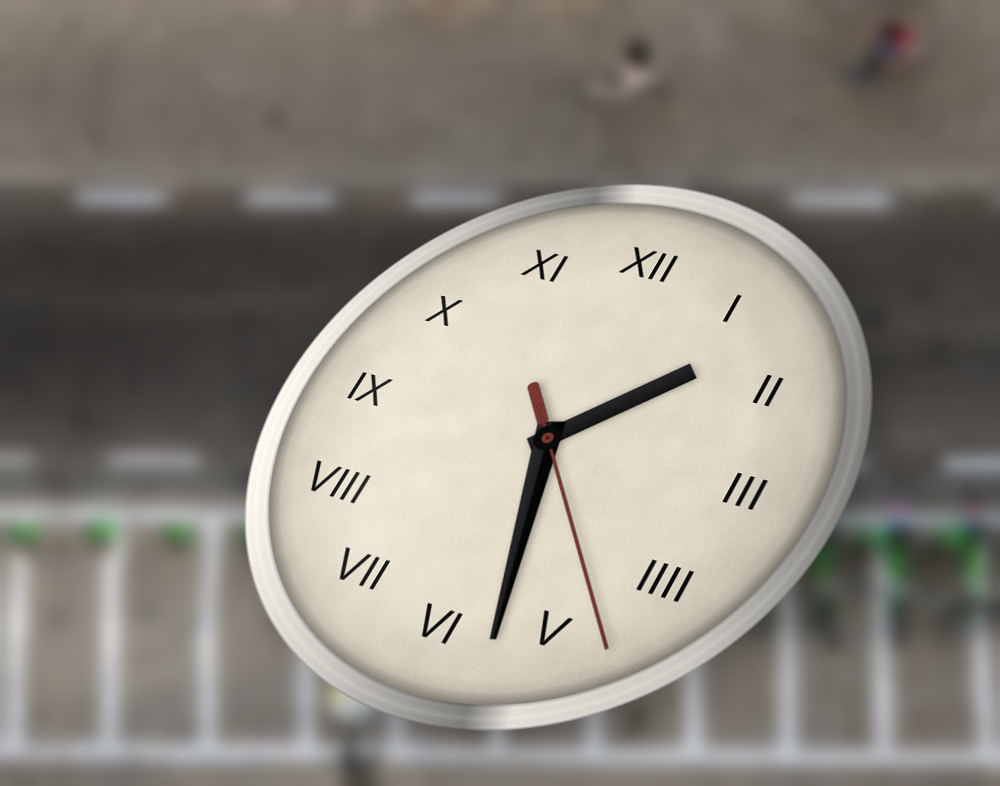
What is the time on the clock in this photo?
1:27:23
